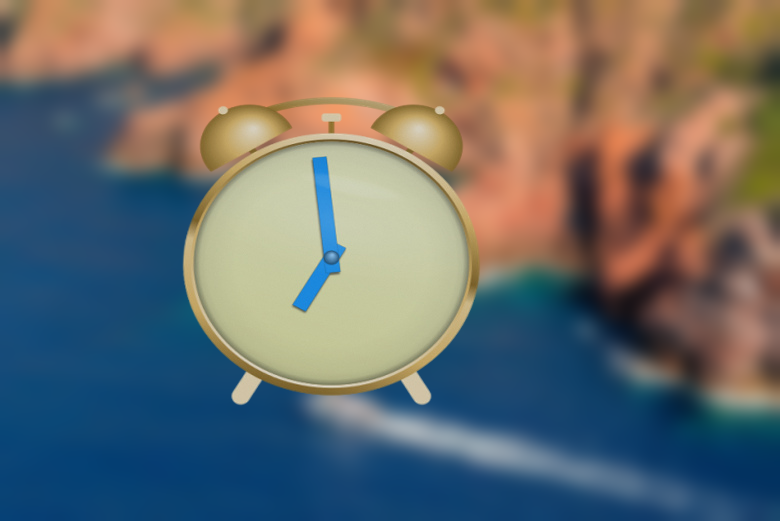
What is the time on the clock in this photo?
6:59
